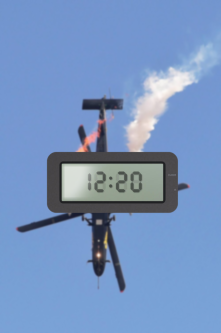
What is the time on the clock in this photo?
12:20
